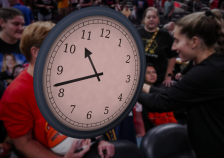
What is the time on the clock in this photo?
10:42
